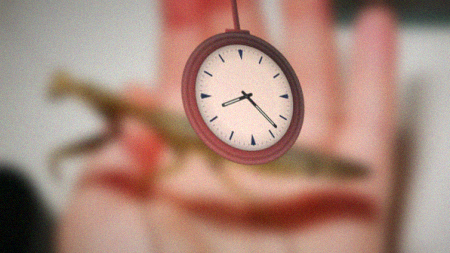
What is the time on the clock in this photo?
8:23
